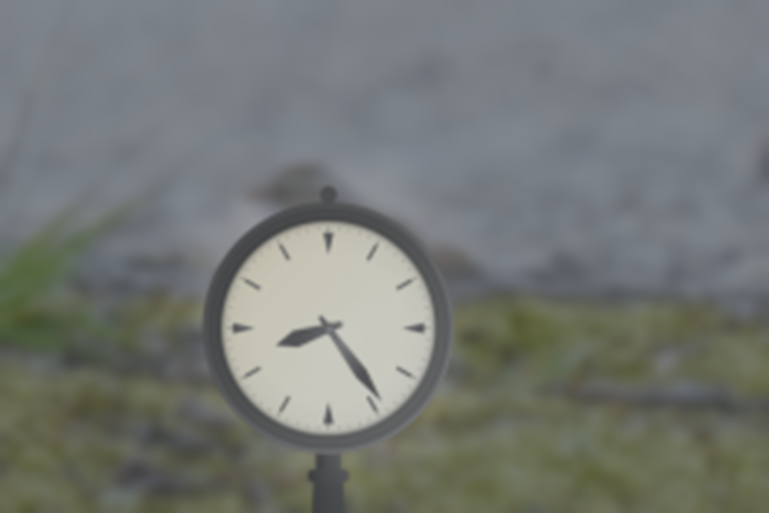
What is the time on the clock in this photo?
8:24
